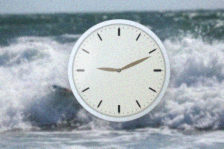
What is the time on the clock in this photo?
9:11
